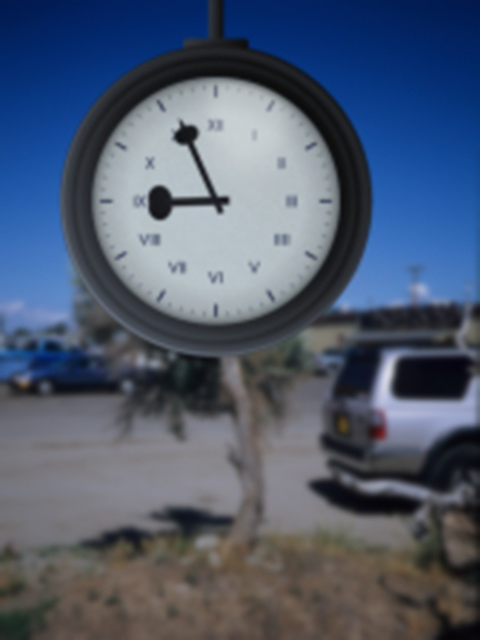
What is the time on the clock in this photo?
8:56
